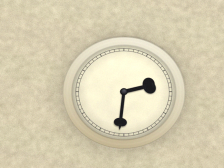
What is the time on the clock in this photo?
2:31
